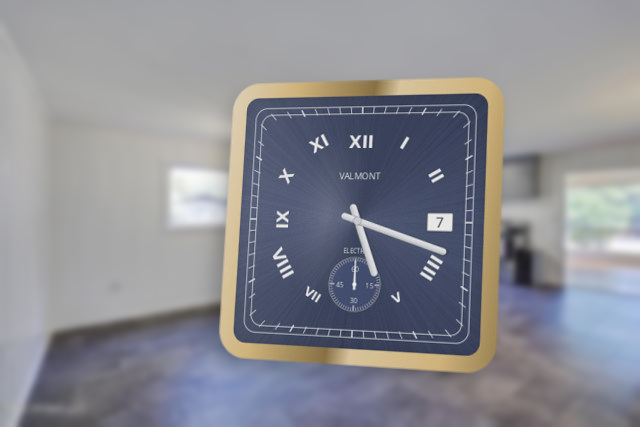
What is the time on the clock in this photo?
5:18
